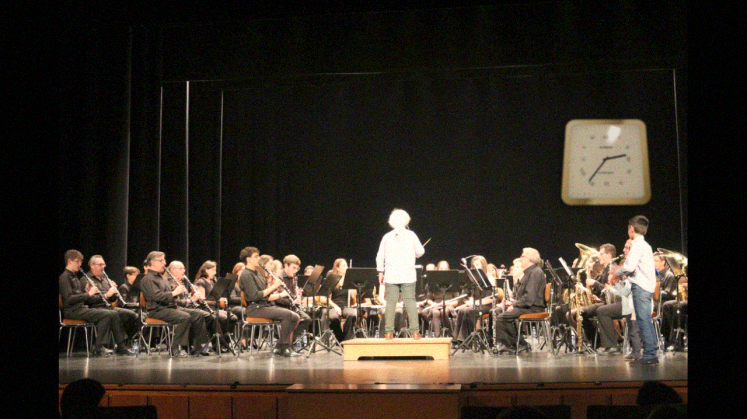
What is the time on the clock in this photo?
2:36
